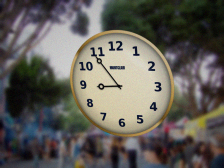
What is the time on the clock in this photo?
8:54
